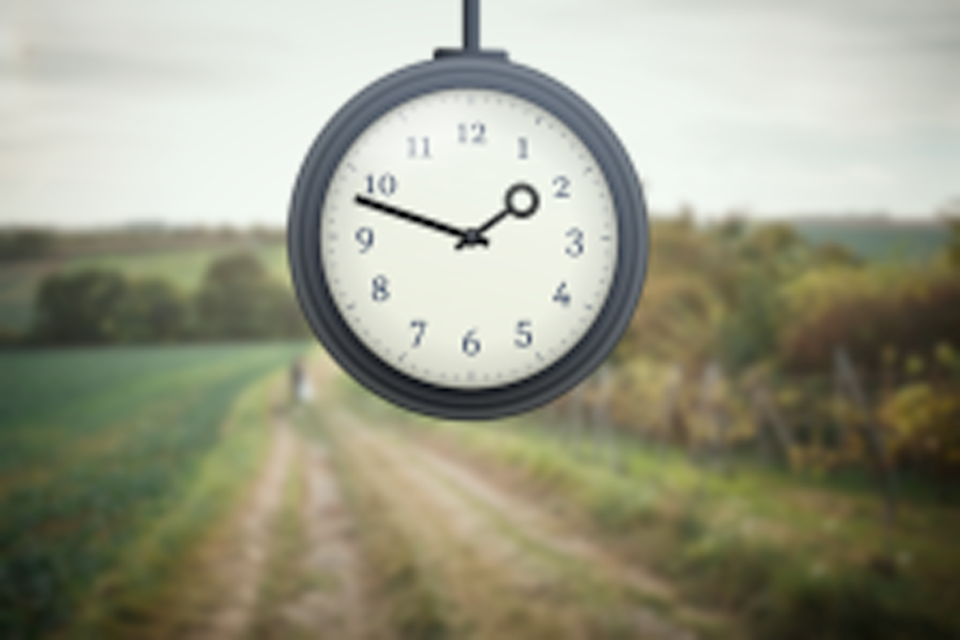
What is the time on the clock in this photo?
1:48
